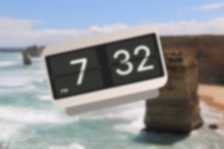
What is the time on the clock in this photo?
7:32
